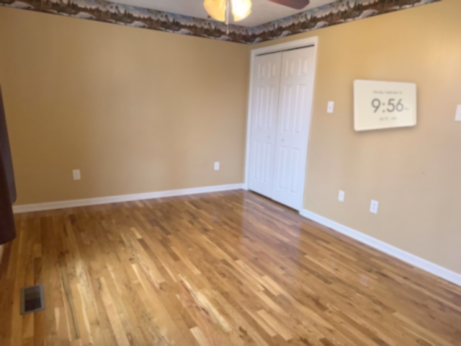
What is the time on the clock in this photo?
9:56
